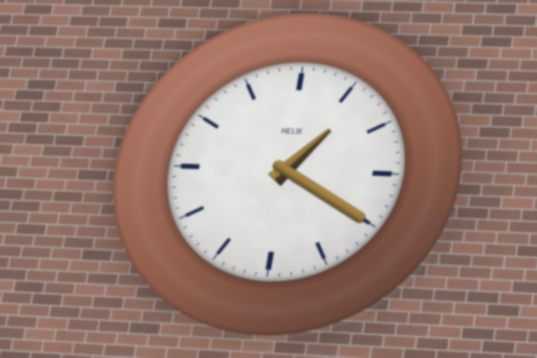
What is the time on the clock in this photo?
1:20
